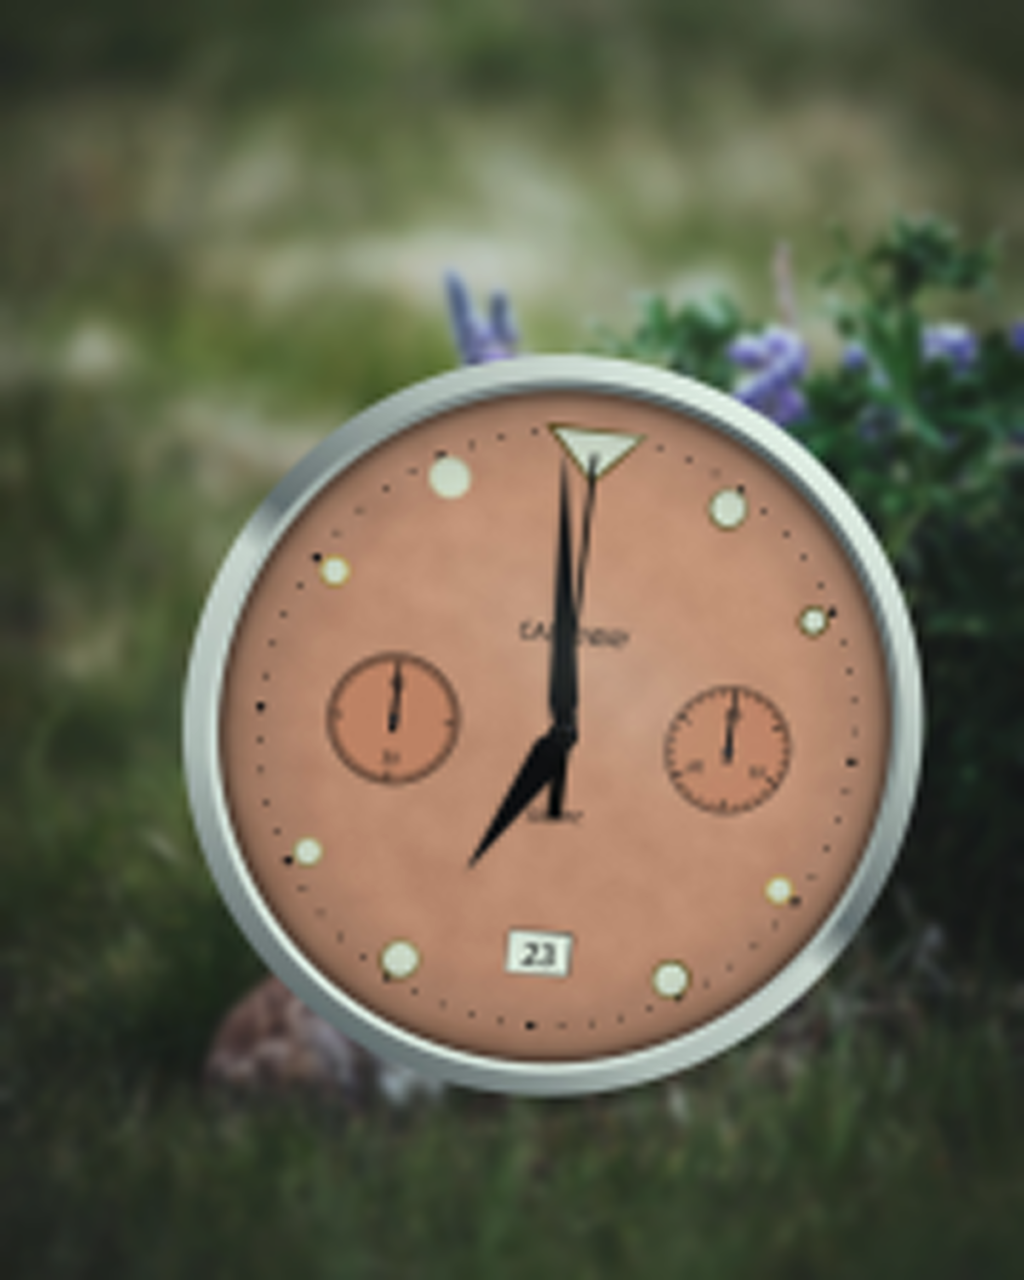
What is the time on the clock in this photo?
6:59
